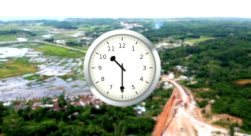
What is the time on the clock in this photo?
10:30
